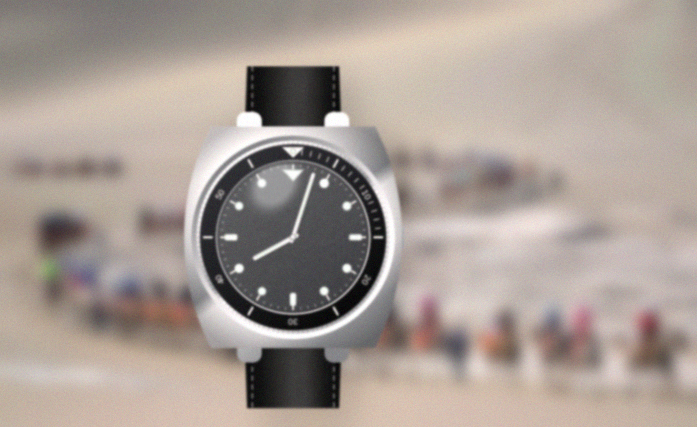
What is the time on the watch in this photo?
8:03
